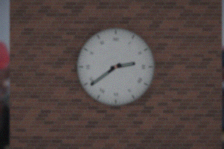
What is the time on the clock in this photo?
2:39
